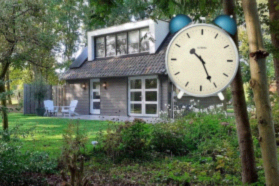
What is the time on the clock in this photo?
10:26
